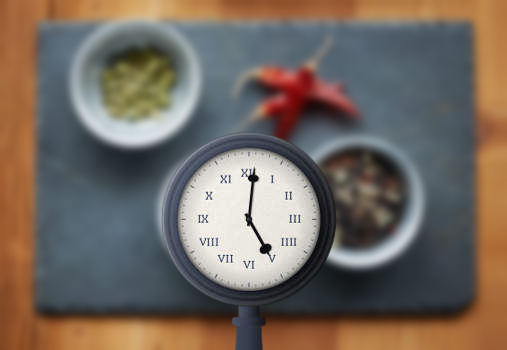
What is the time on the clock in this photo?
5:01
